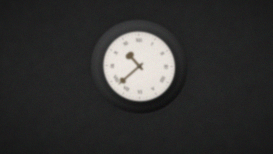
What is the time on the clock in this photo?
10:38
